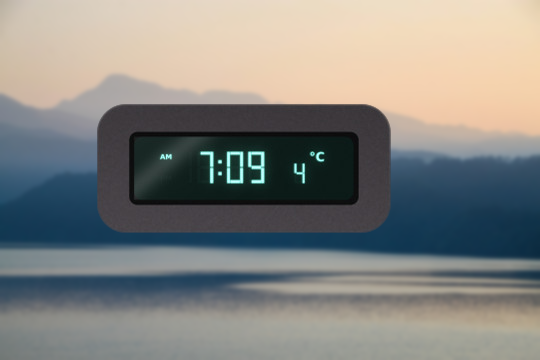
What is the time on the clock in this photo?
7:09
